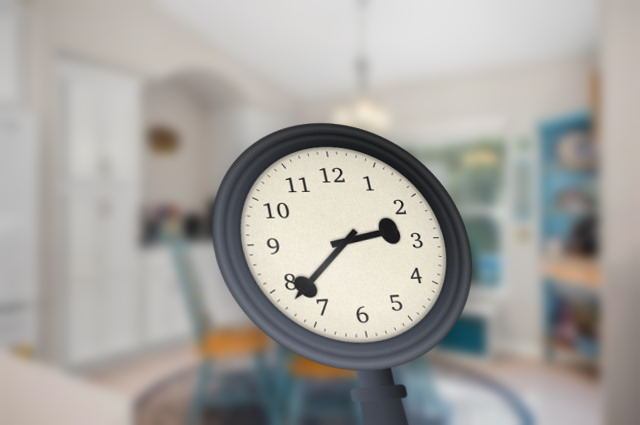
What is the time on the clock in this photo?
2:38
